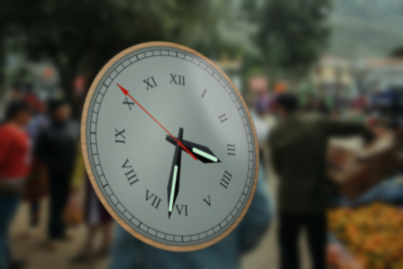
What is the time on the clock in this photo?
3:31:51
